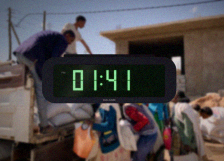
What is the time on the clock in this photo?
1:41
